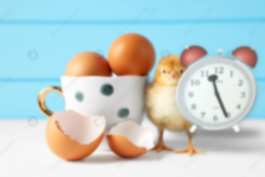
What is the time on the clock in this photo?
11:26
